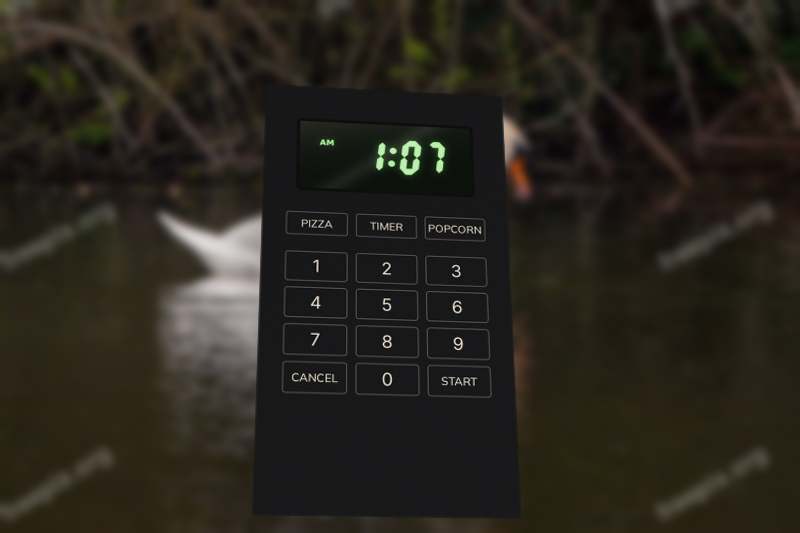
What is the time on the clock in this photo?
1:07
